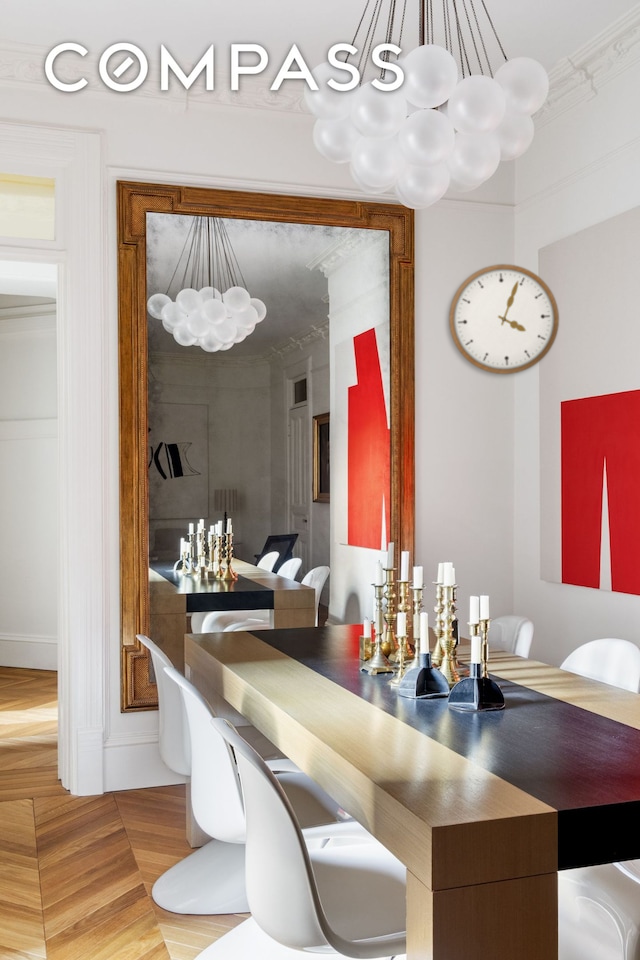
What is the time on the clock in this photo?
4:04
